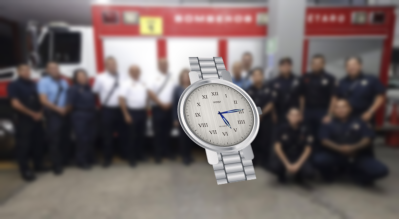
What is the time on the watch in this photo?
5:14
